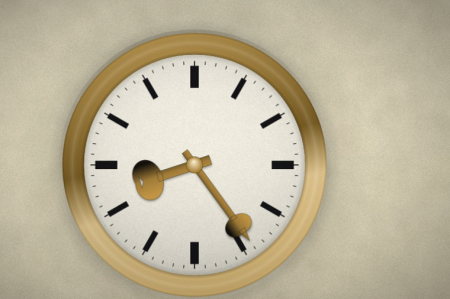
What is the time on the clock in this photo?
8:24
